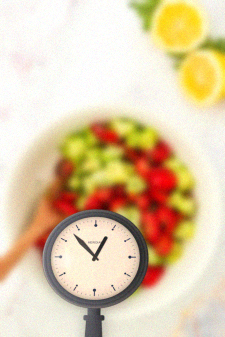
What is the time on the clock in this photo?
12:53
